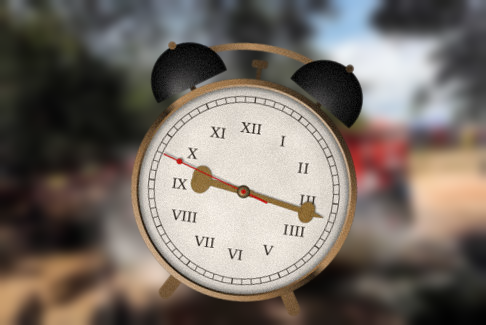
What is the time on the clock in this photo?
9:16:48
